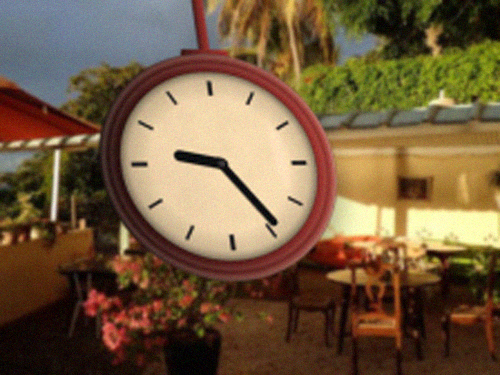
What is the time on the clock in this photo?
9:24
